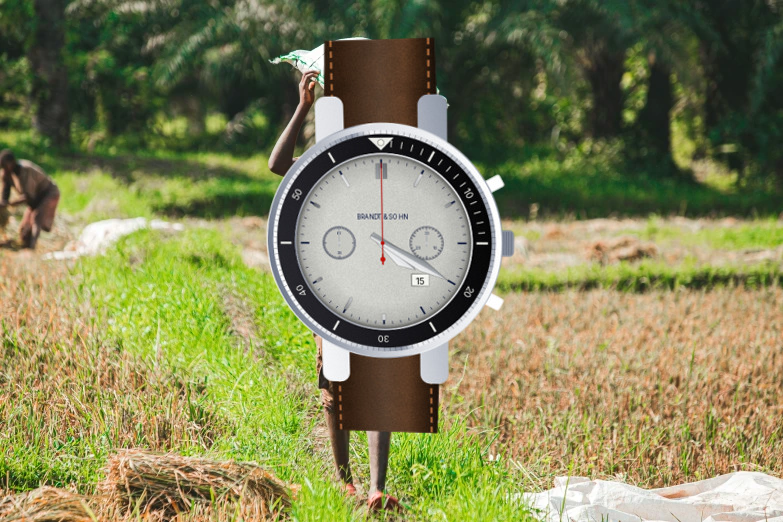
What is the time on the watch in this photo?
4:20
